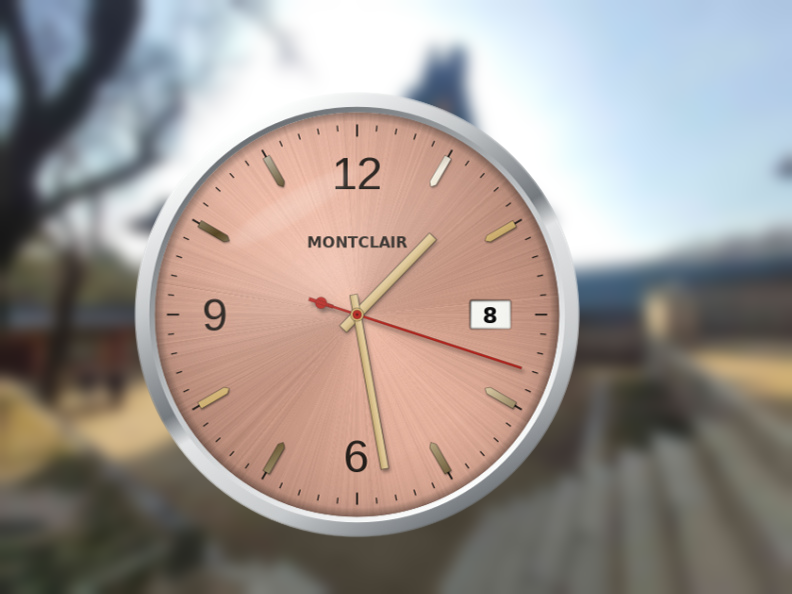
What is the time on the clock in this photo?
1:28:18
